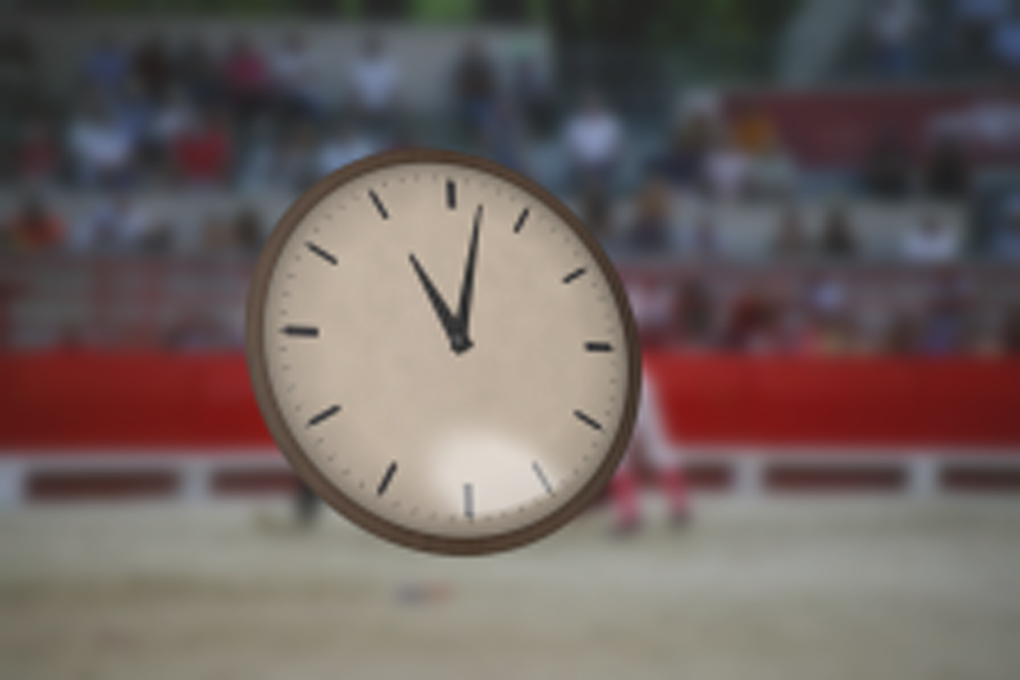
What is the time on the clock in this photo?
11:02
